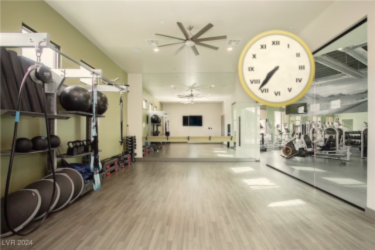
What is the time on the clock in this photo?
7:37
